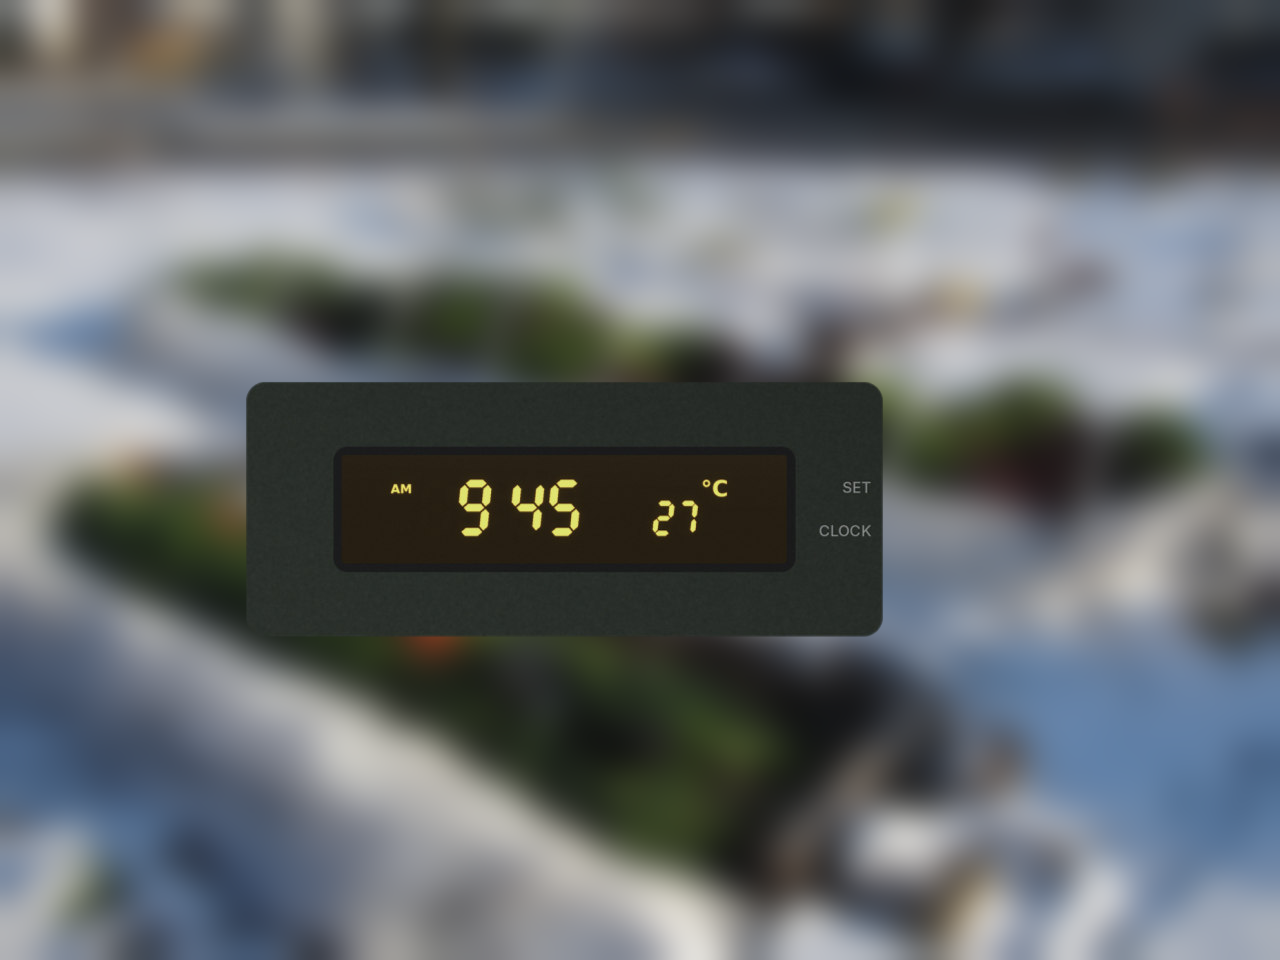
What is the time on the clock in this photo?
9:45
